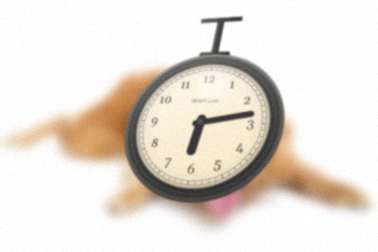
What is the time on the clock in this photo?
6:13
